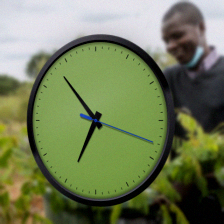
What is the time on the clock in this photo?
6:53:18
